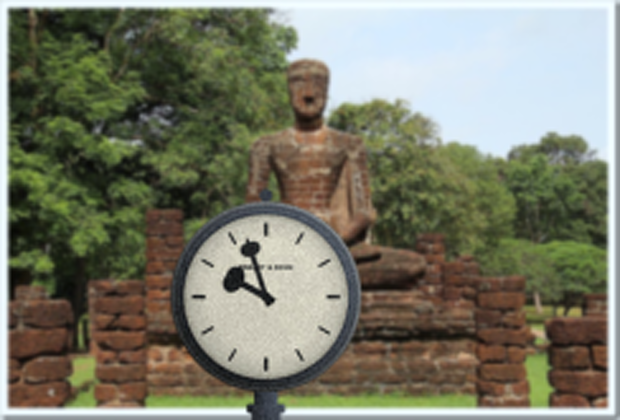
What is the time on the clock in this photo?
9:57
